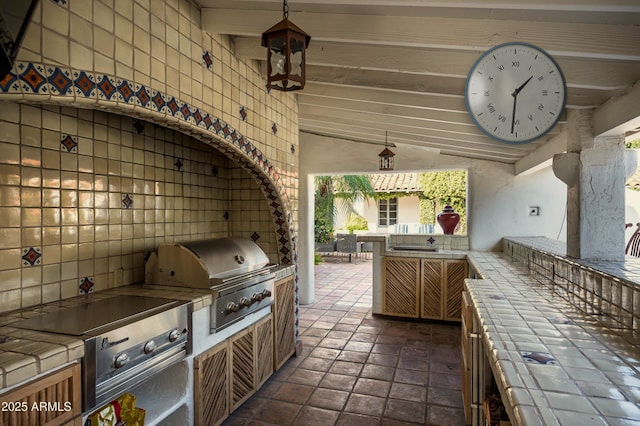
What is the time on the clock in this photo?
1:31
